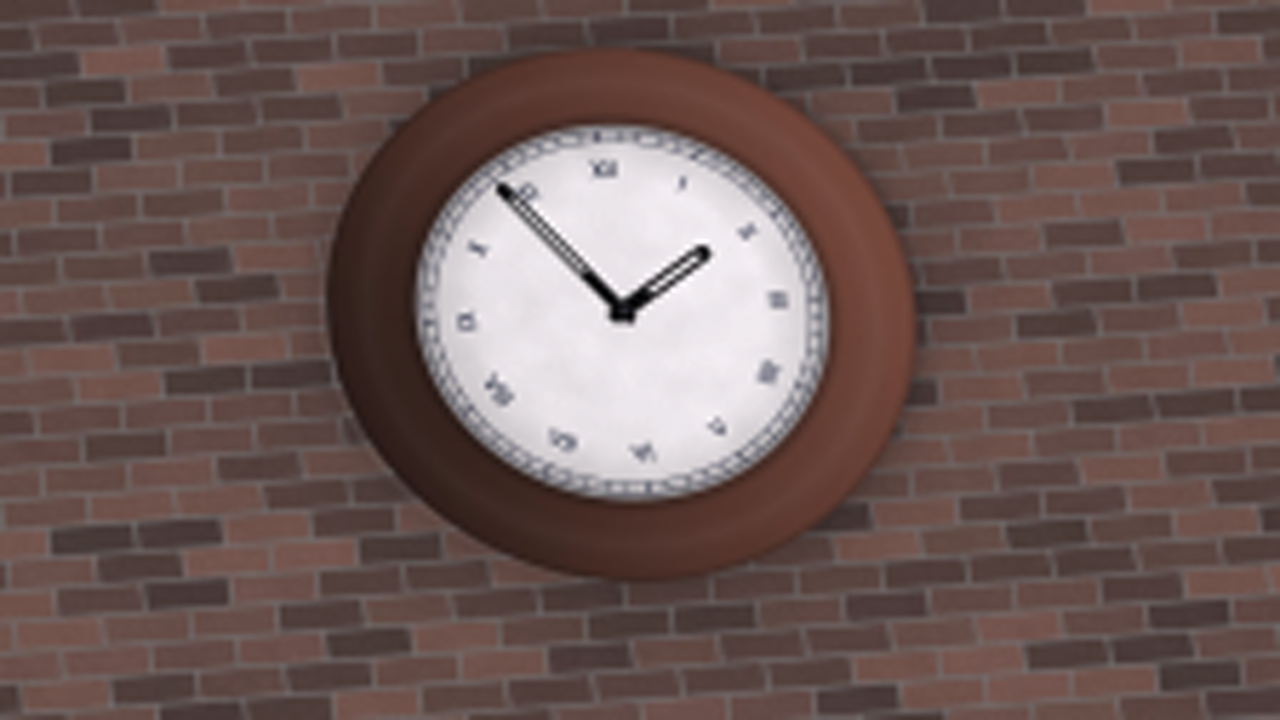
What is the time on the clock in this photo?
1:54
